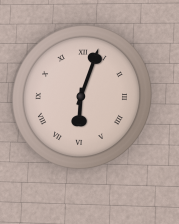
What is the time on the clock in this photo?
6:03
